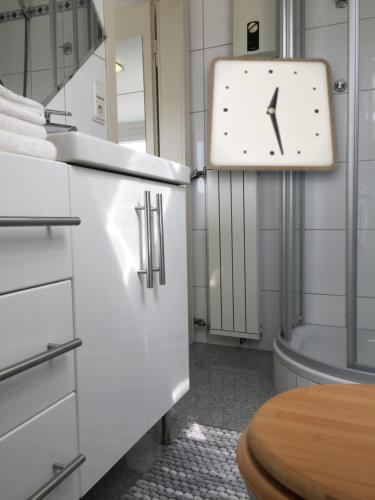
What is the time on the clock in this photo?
12:28
